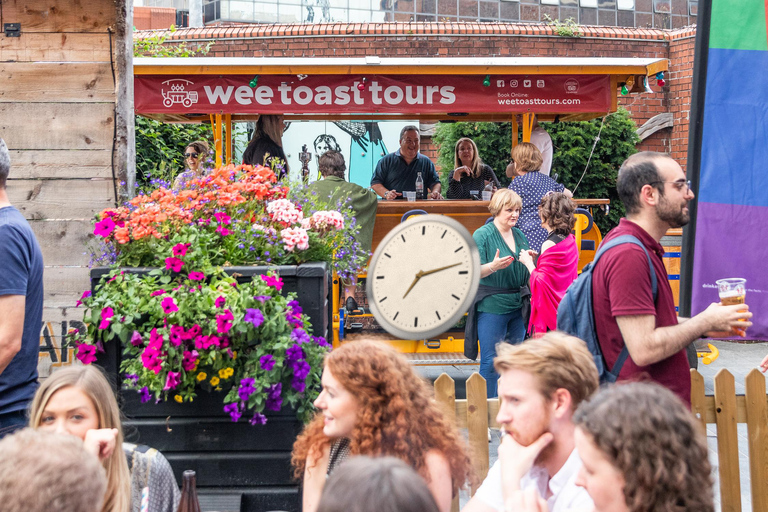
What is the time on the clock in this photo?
7:13
